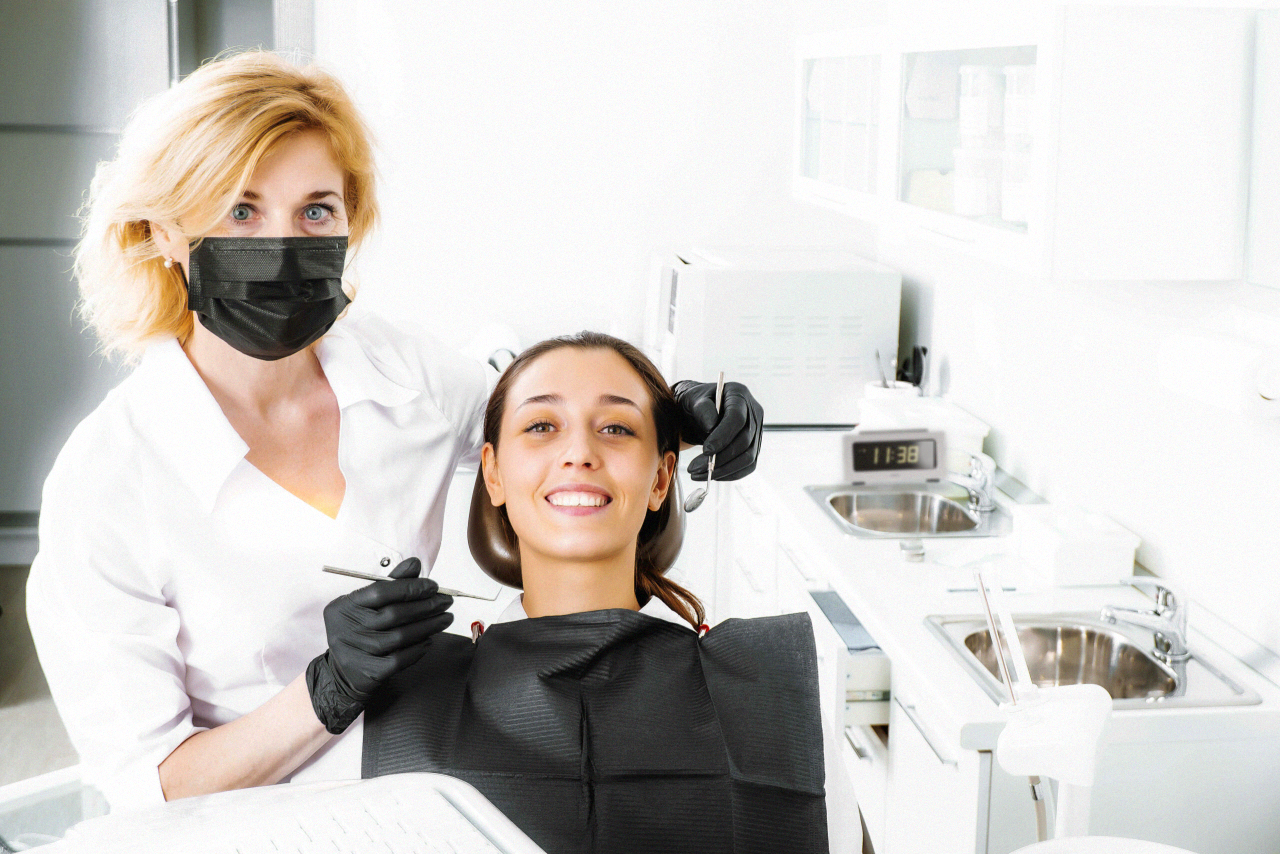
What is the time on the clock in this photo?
11:38
